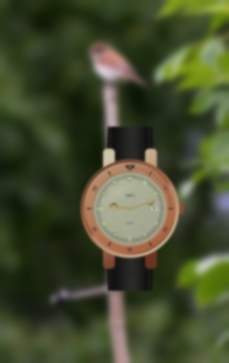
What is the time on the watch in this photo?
9:12
